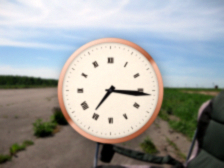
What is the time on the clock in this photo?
7:16
